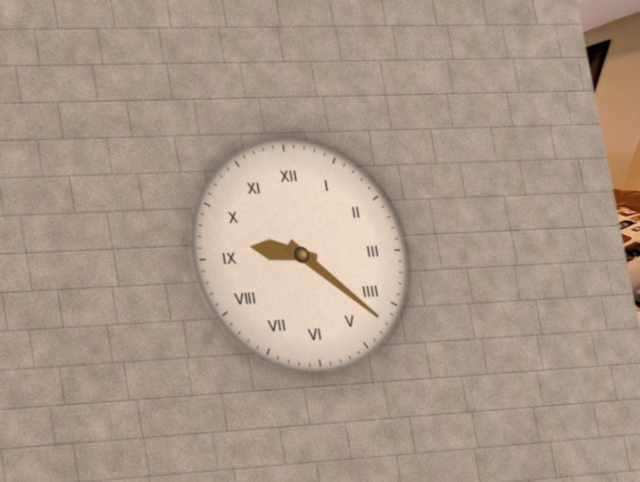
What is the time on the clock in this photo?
9:22
